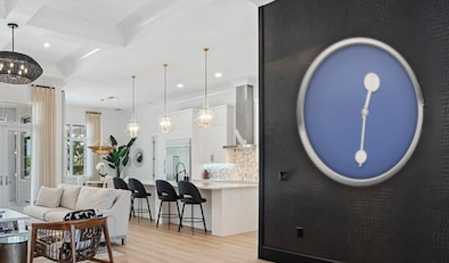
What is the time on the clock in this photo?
12:31
